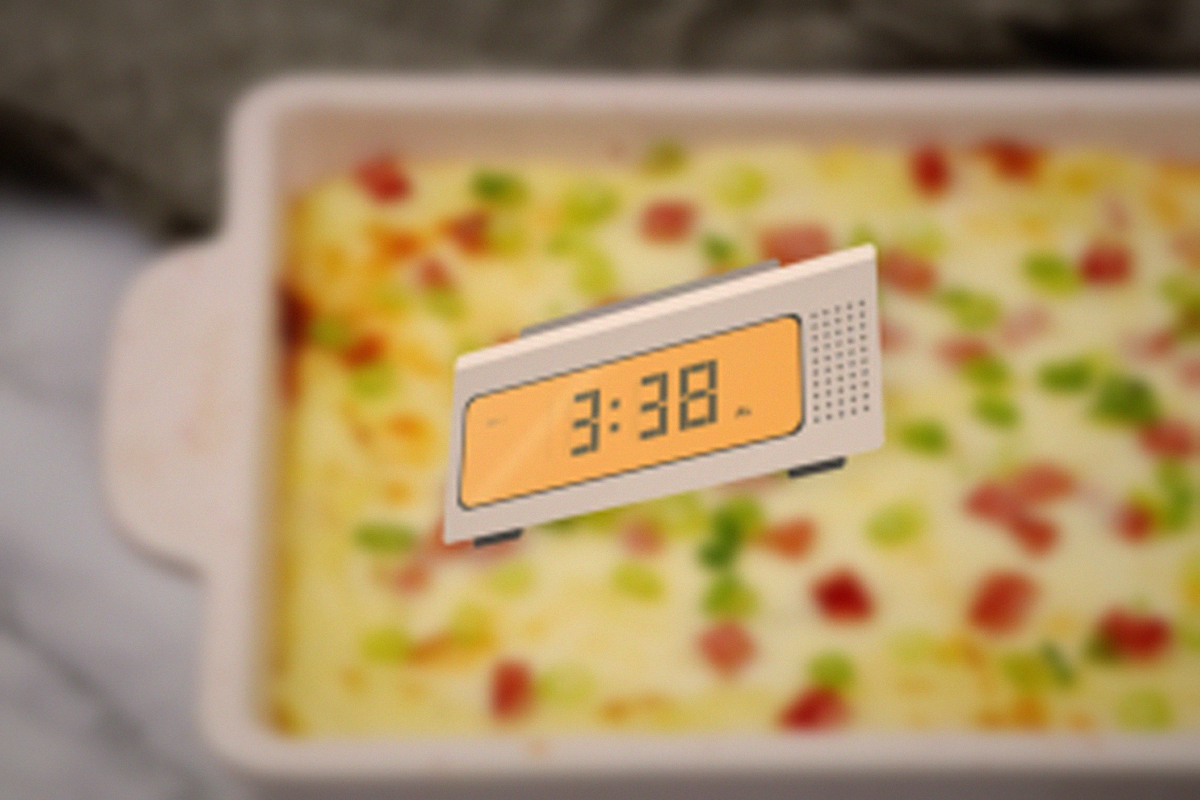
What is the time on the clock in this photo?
3:38
